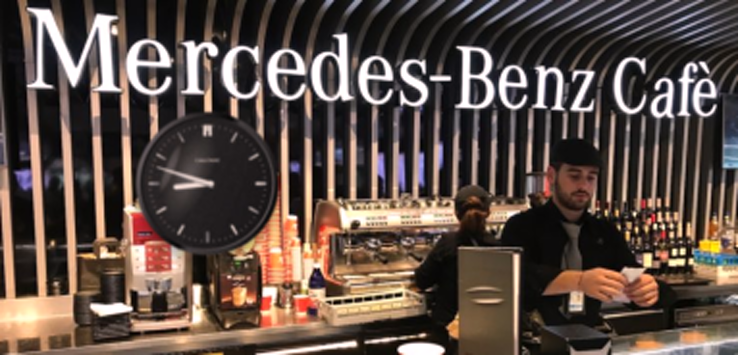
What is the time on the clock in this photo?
8:48
